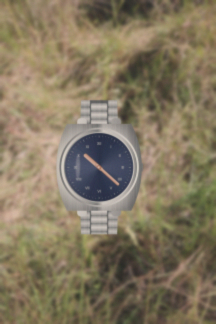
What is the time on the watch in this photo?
10:22
